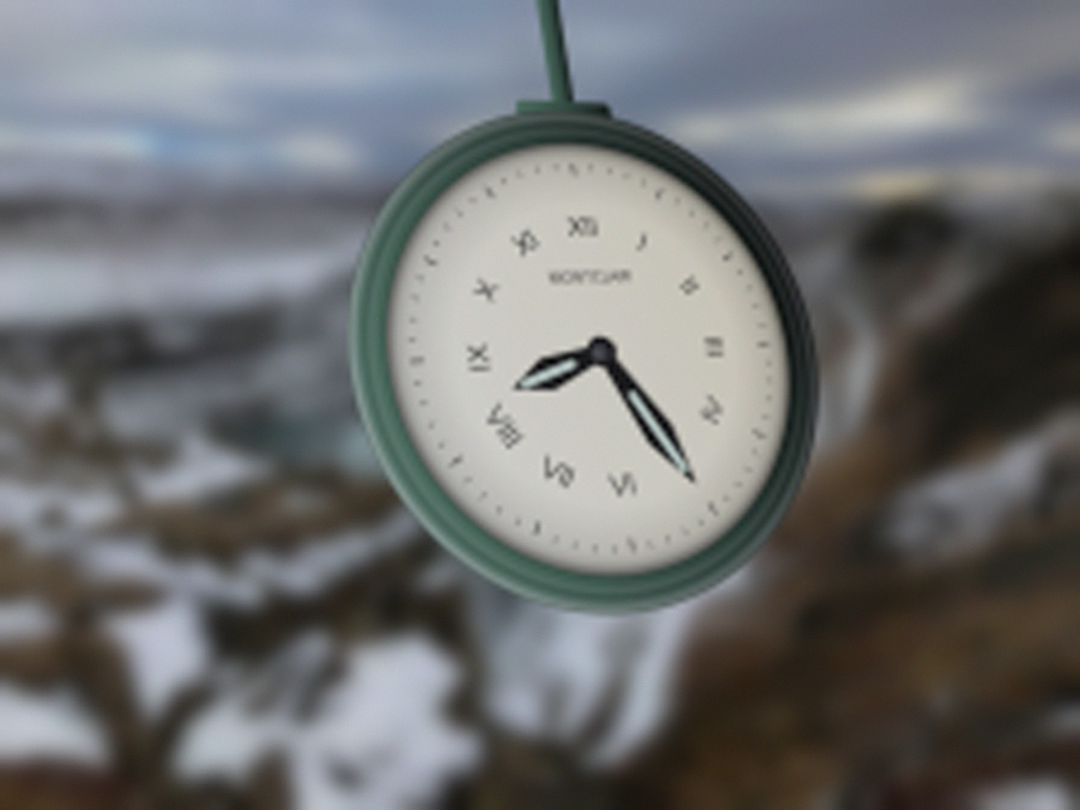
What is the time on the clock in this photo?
8:25
